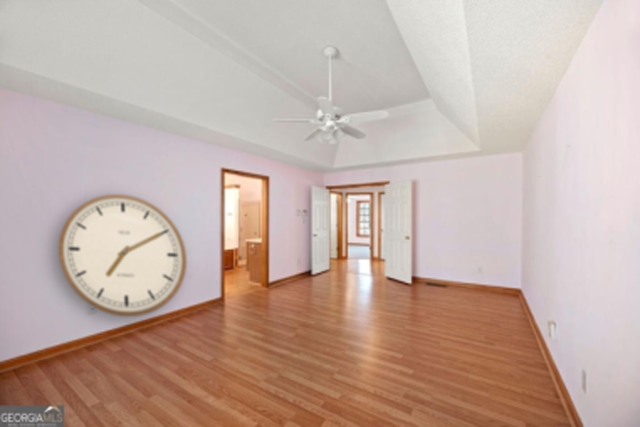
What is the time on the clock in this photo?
7:10
